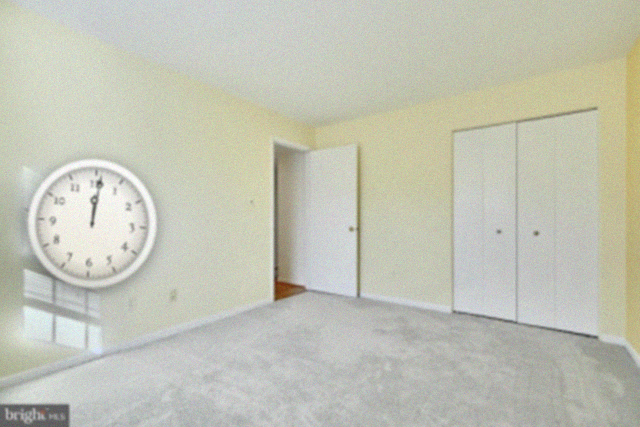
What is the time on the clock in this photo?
12:01
